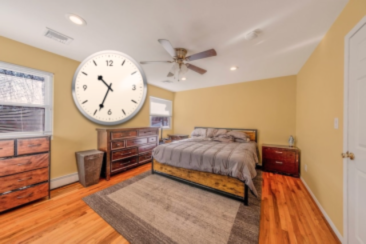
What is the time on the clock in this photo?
10:34
